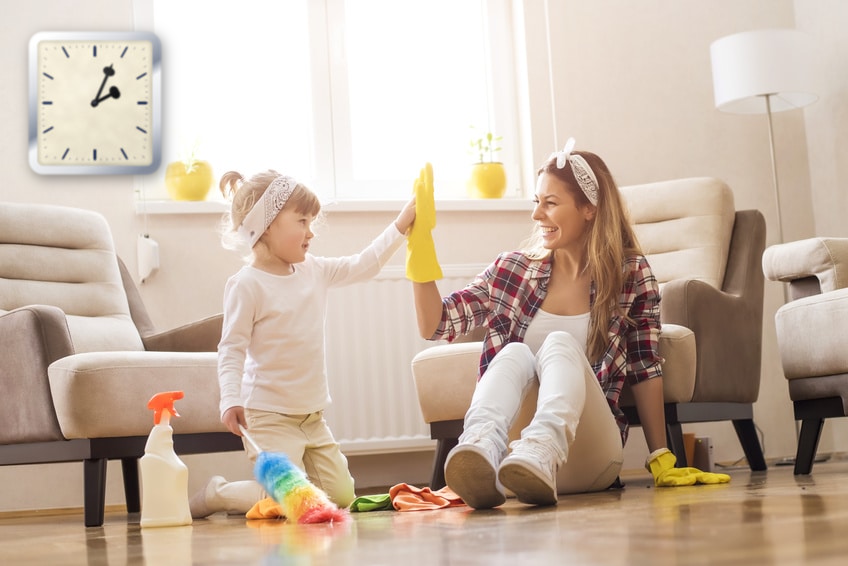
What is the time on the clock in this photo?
2:04
